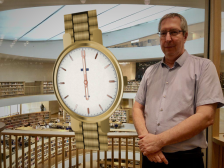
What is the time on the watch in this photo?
6:00
